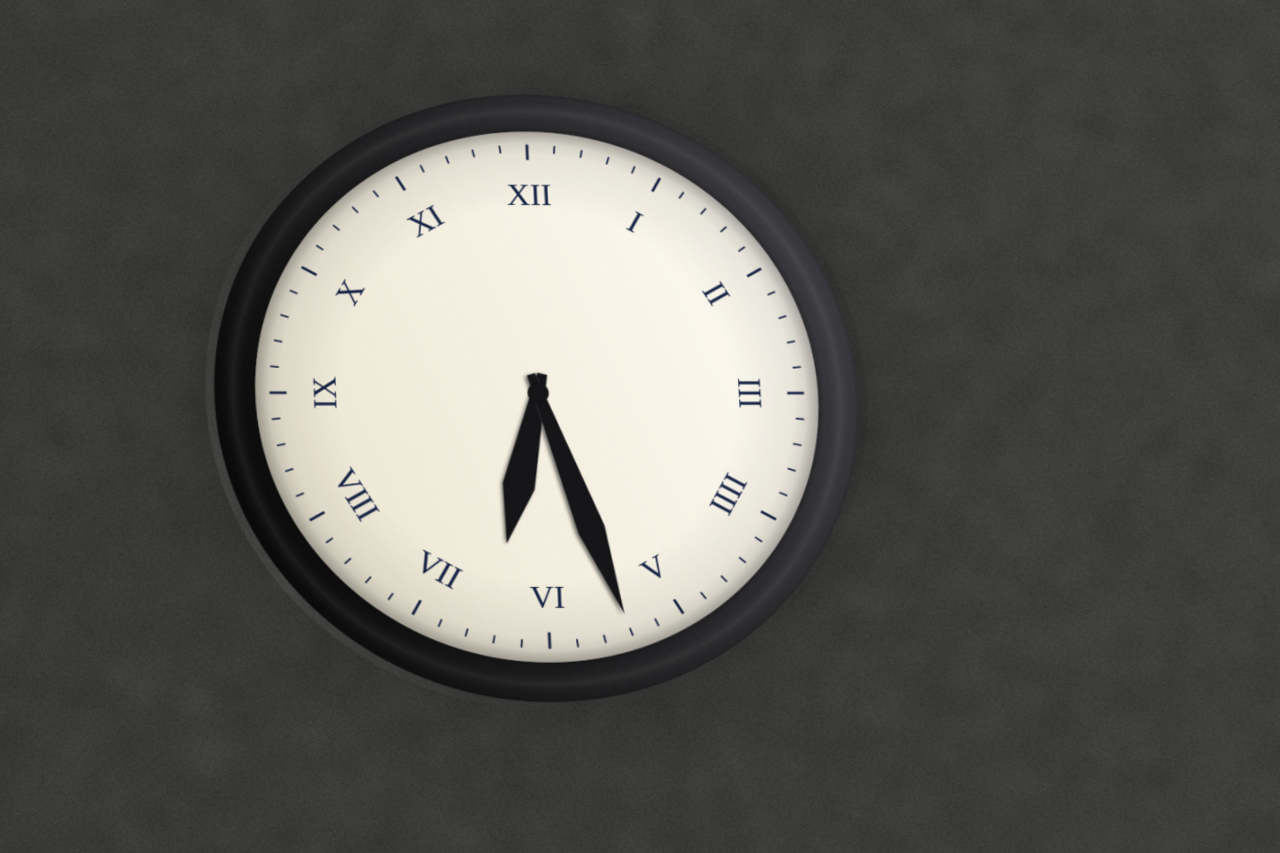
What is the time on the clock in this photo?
6:27
